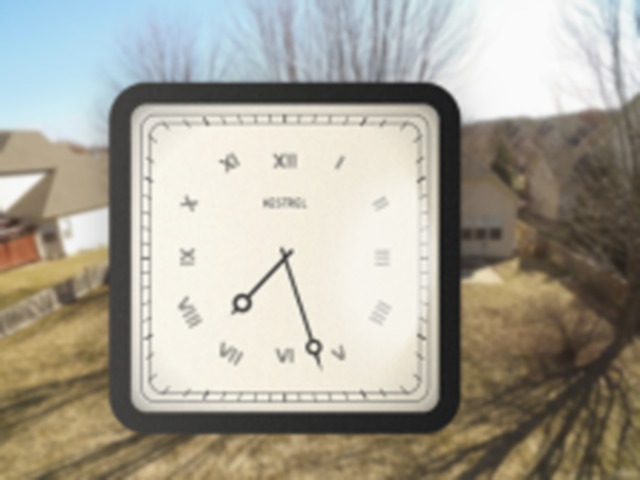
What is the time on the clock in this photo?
7:27
